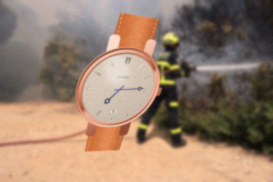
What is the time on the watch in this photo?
7:14
